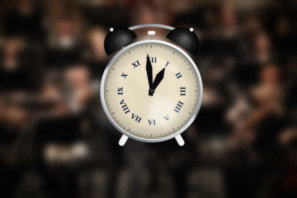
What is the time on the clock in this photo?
12:59
